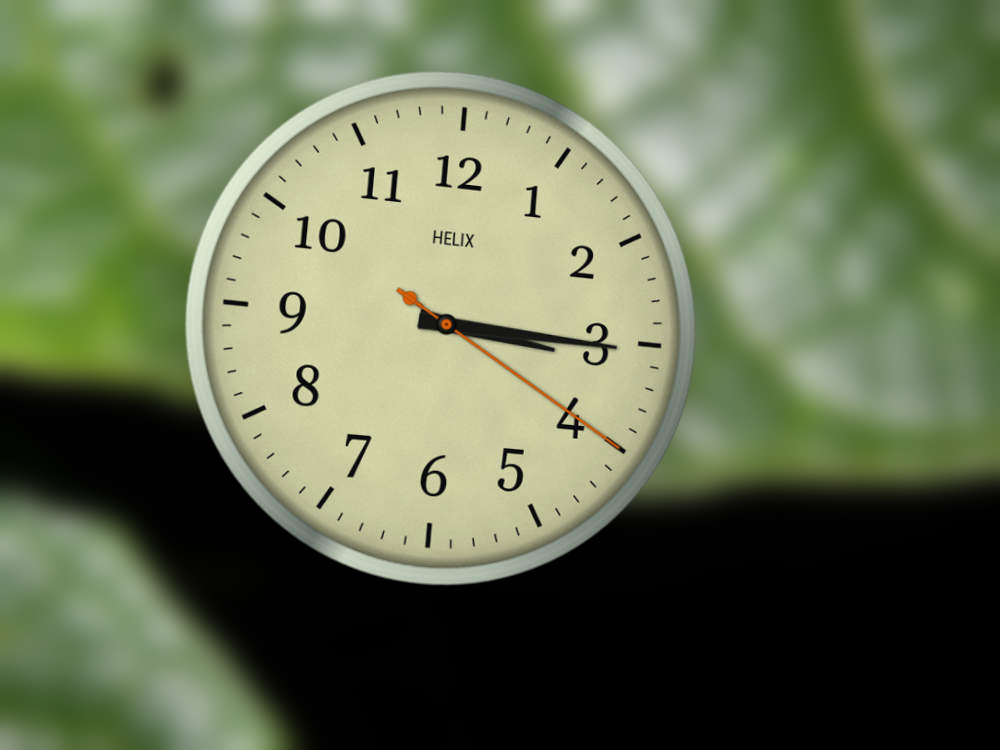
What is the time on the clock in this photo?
3:15:20
